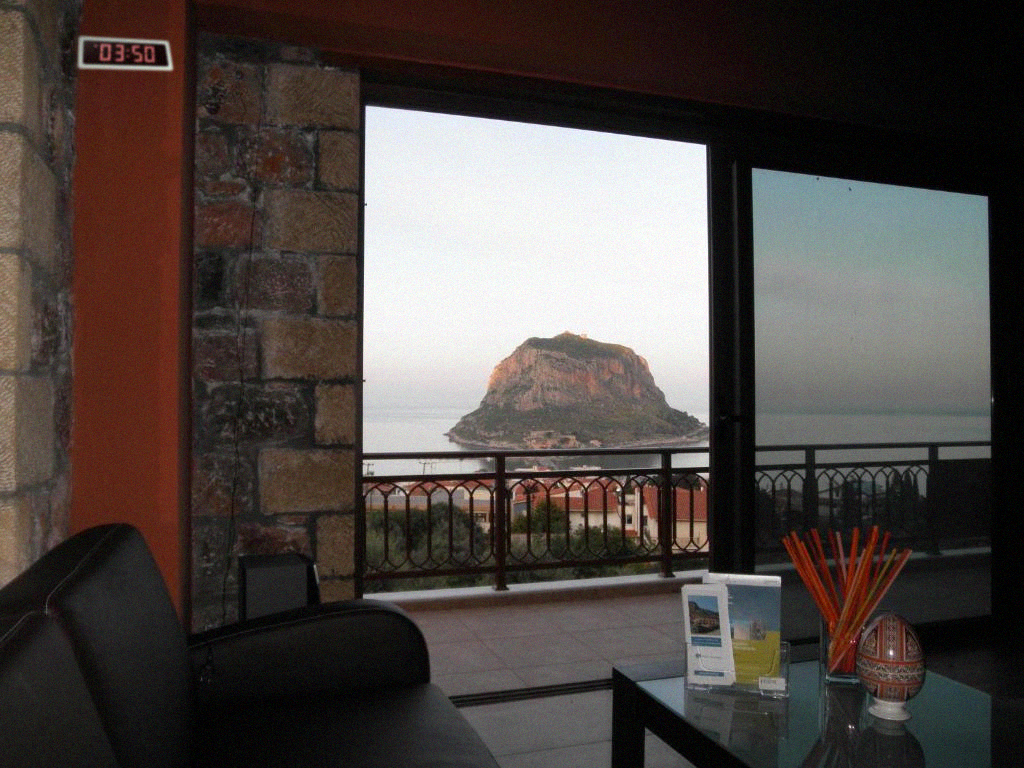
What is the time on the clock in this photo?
3:50
